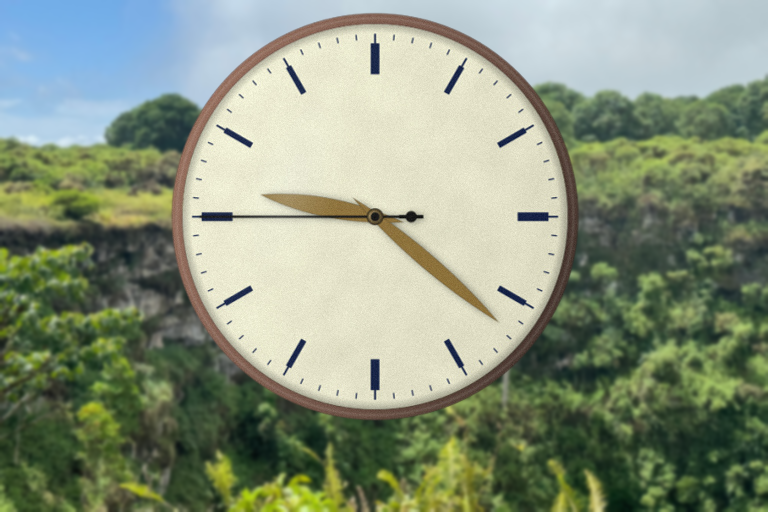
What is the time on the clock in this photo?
9:21:45
